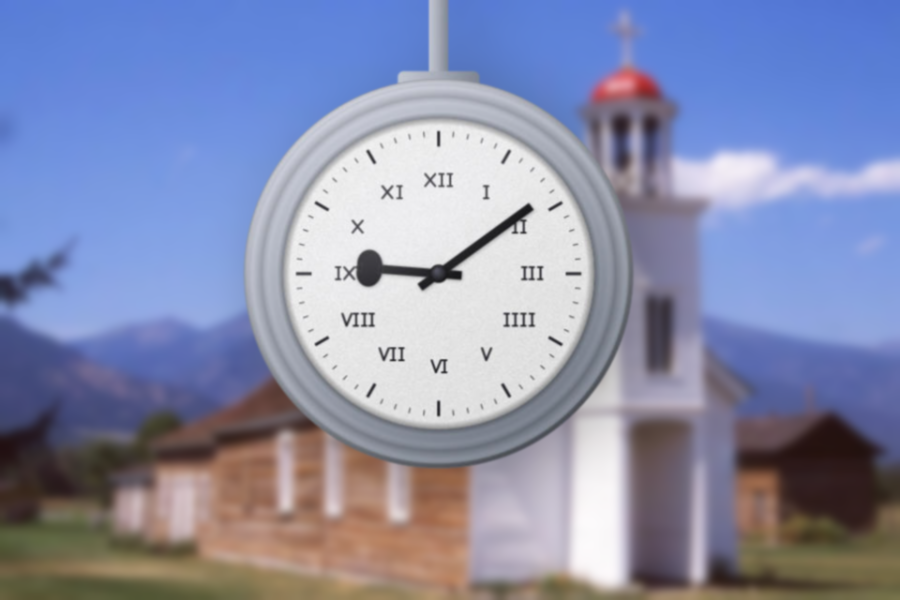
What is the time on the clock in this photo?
9:09
